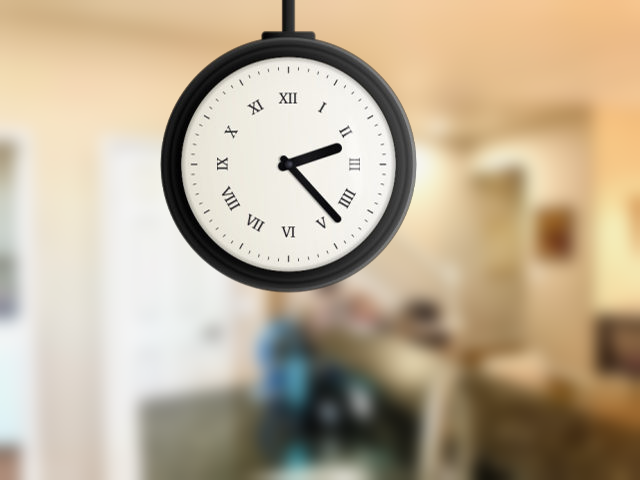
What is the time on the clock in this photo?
2:23
